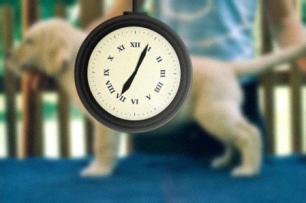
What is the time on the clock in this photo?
7:04
